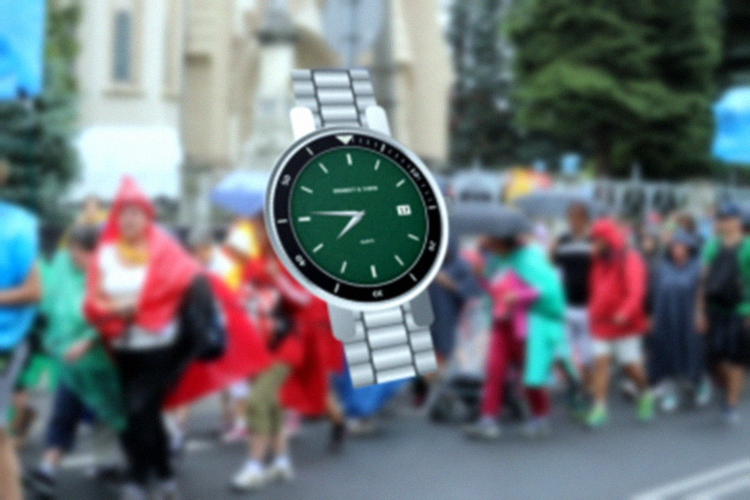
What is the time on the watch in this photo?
7:46
